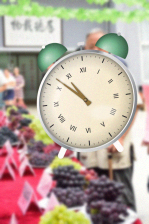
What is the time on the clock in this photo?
10:52
